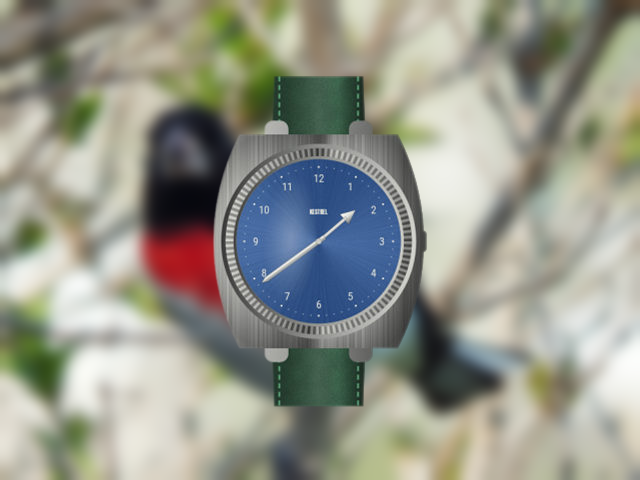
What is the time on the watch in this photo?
1:39
